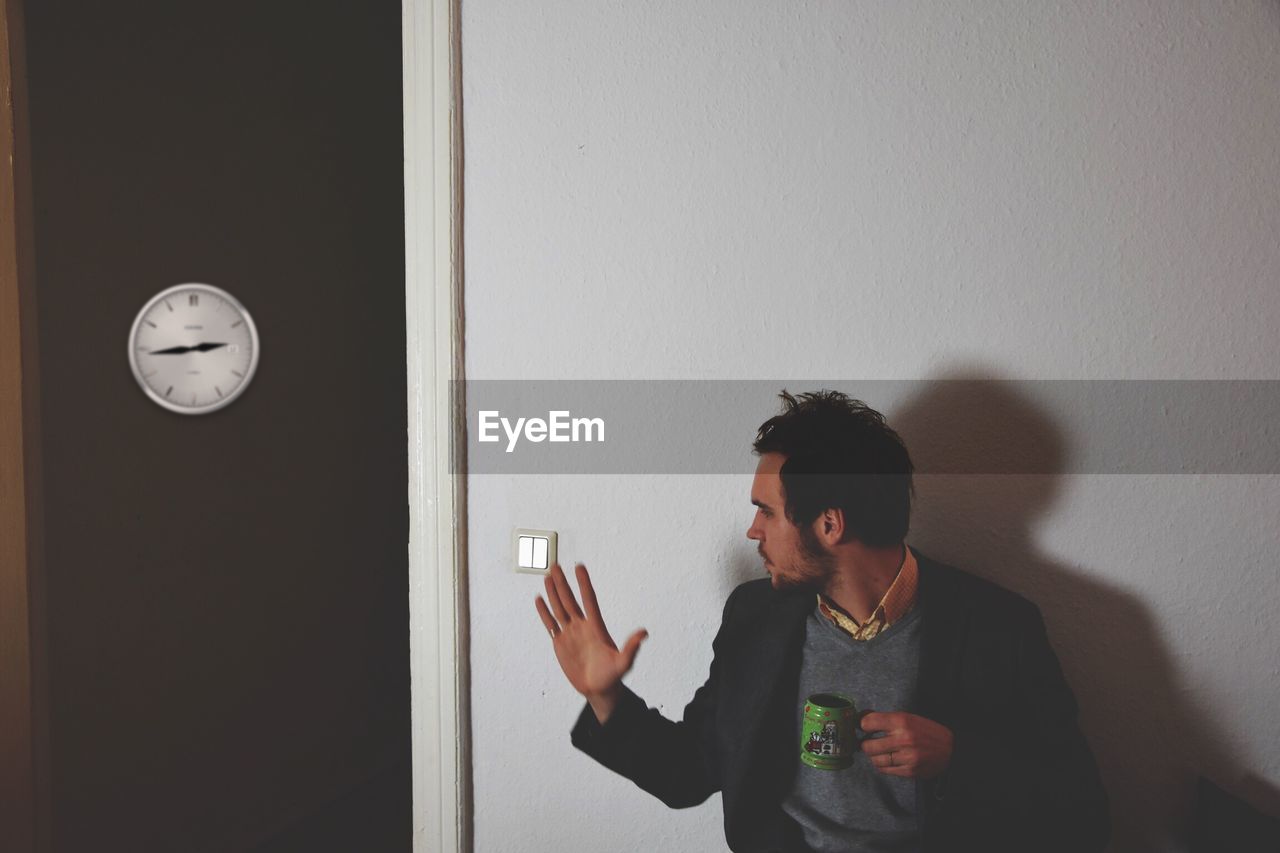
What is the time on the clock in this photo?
2:44
